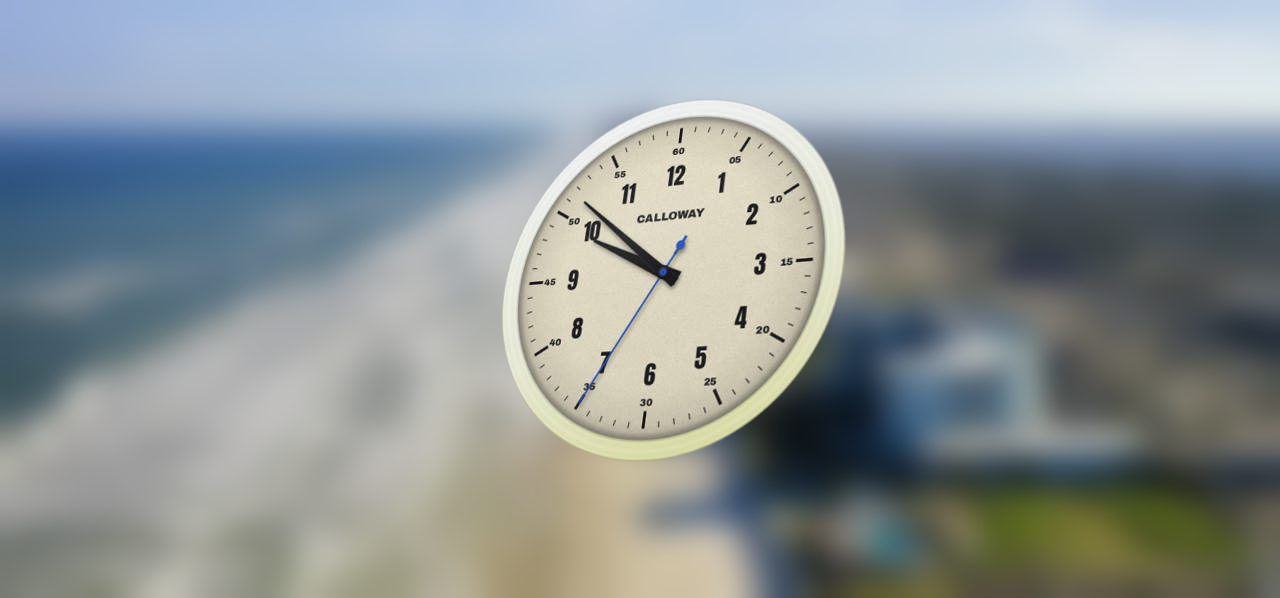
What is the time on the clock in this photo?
9:51:35
